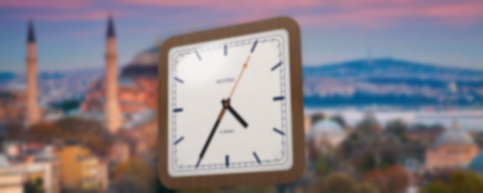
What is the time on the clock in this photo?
4:35:05
